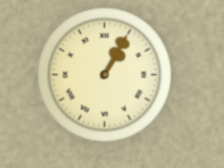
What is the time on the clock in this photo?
1:05
